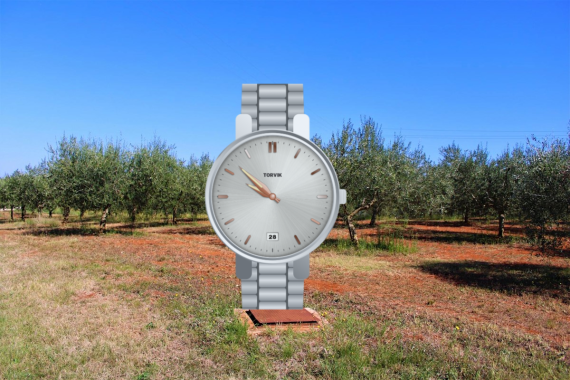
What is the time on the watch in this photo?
9:52
